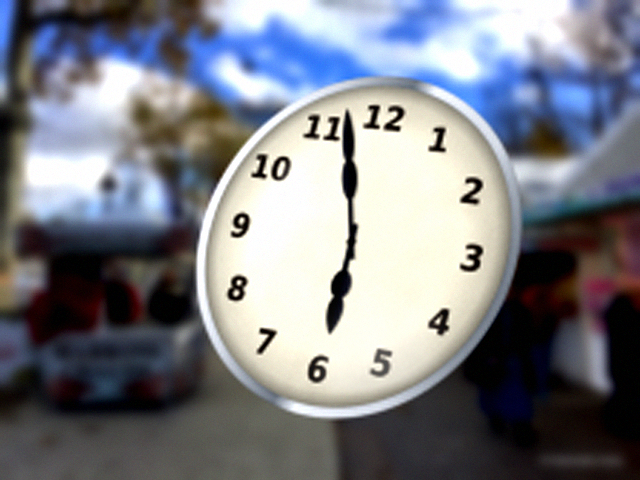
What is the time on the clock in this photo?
5:57
